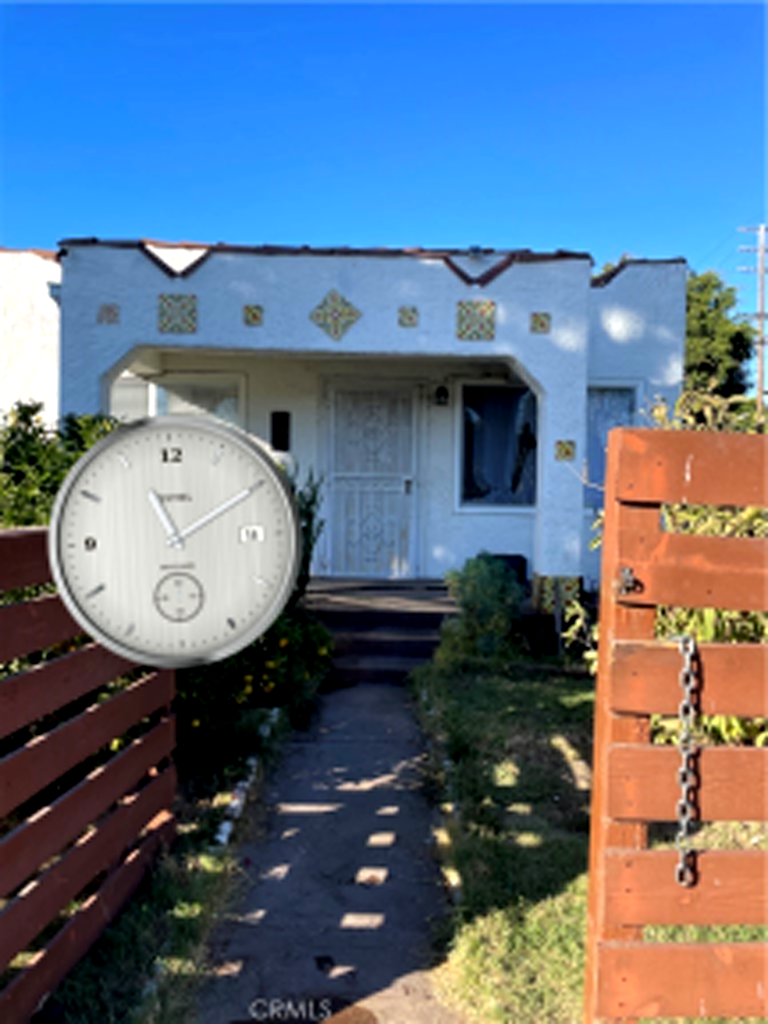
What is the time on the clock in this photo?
11:10
